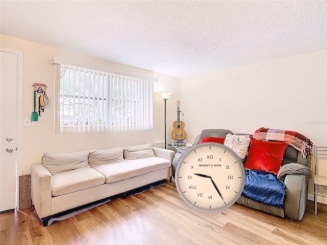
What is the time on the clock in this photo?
9:25
